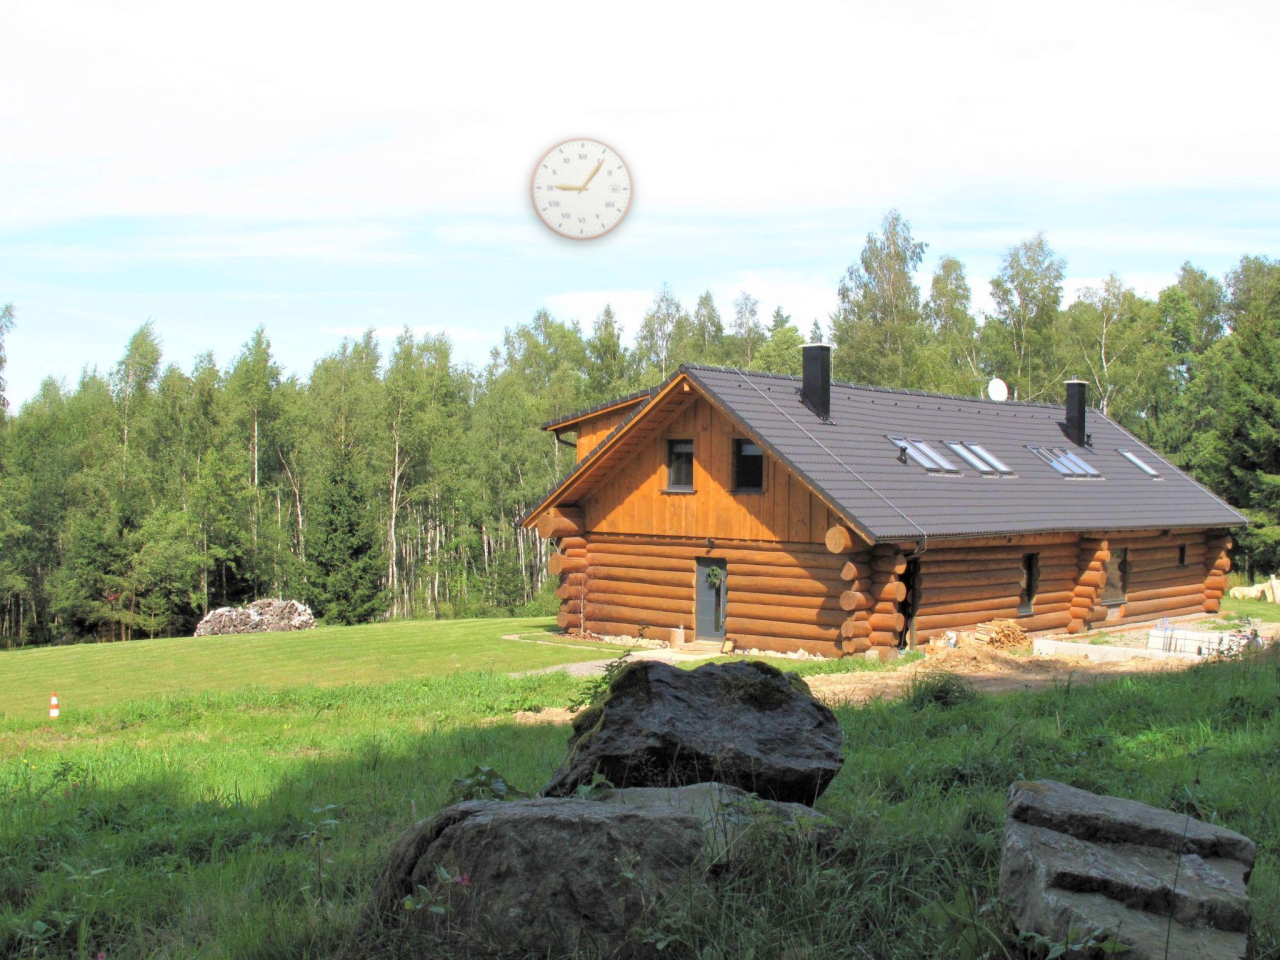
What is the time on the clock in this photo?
9:06
